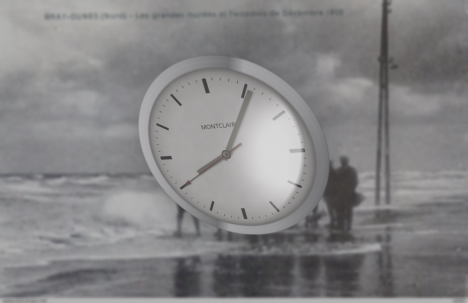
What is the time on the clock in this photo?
8:05:40
